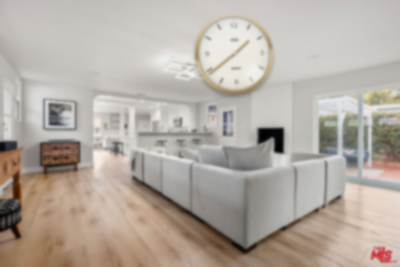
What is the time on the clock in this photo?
1:39
